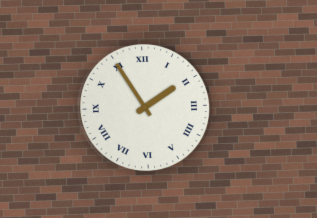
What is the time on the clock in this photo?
1:55
